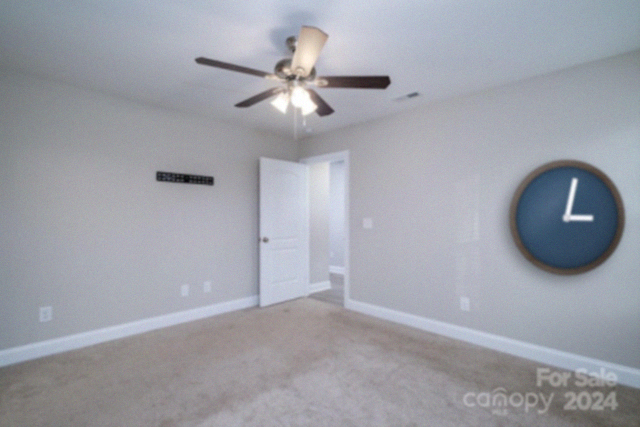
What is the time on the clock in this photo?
3:02
